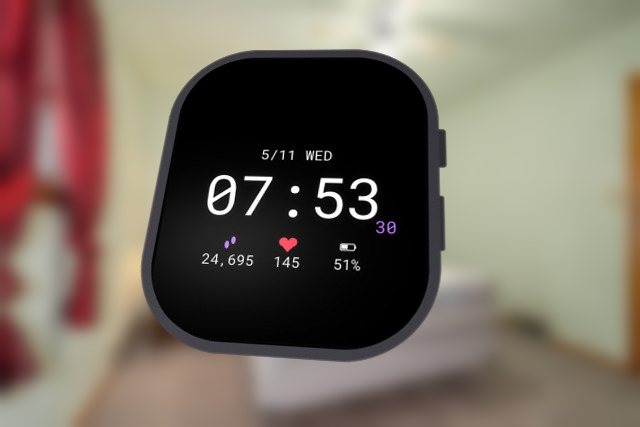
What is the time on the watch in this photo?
7:53:30
